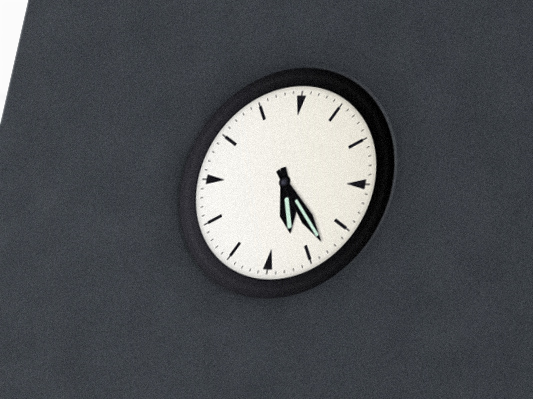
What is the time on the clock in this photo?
5:23
